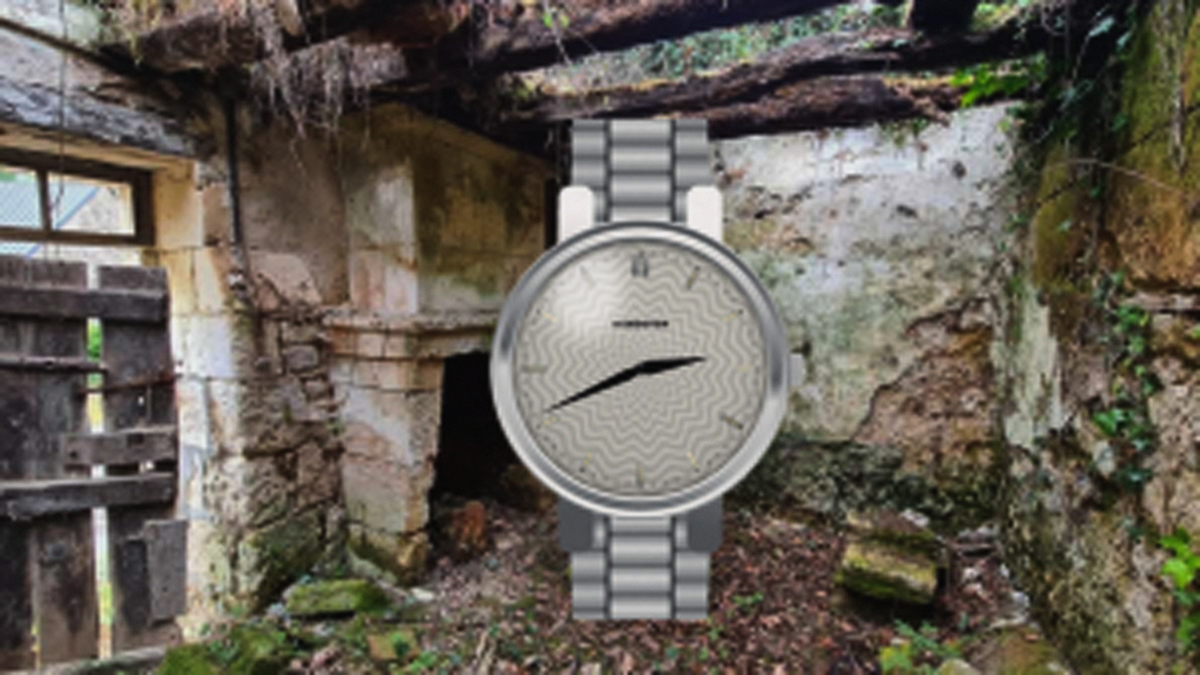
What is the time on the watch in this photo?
2:41
